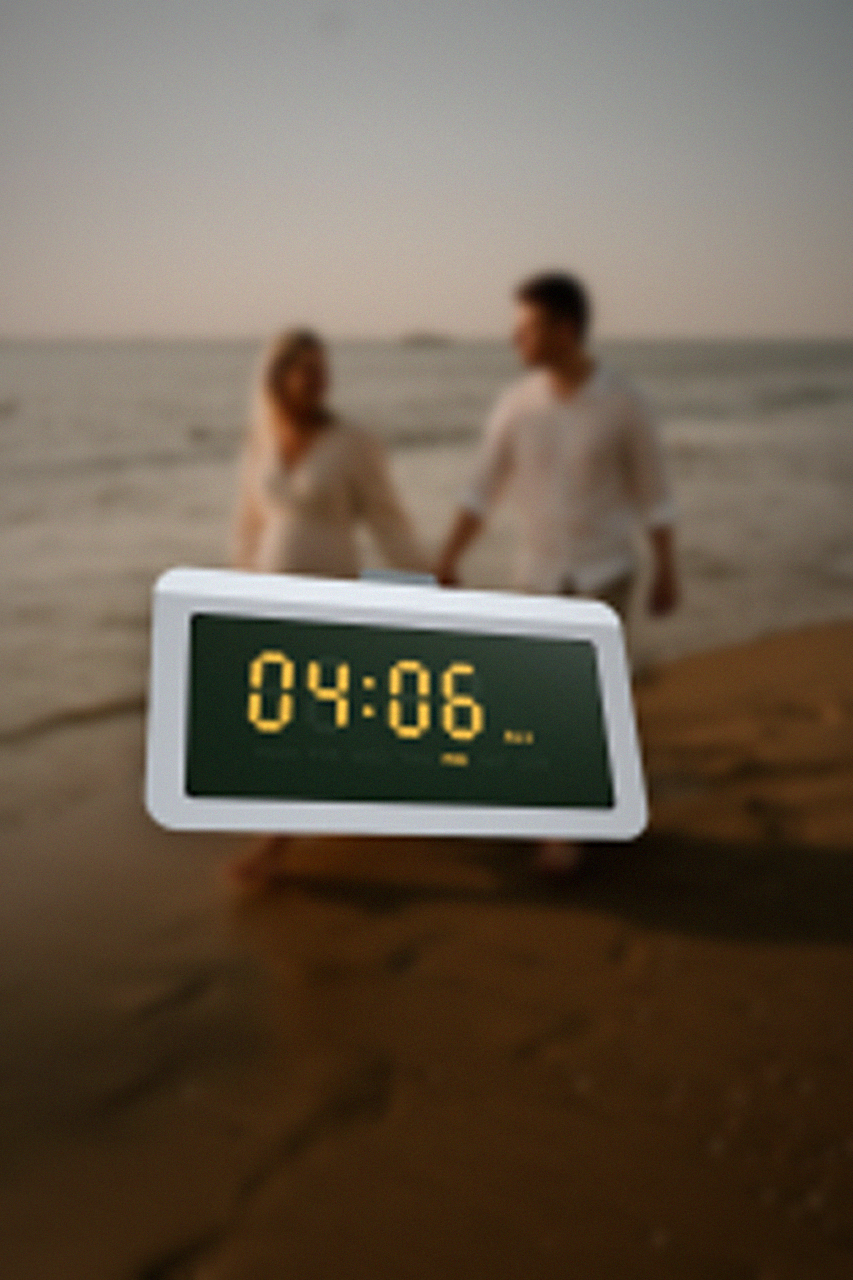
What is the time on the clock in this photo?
4:06
